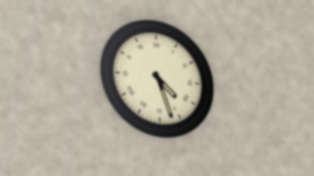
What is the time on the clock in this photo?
4:27
